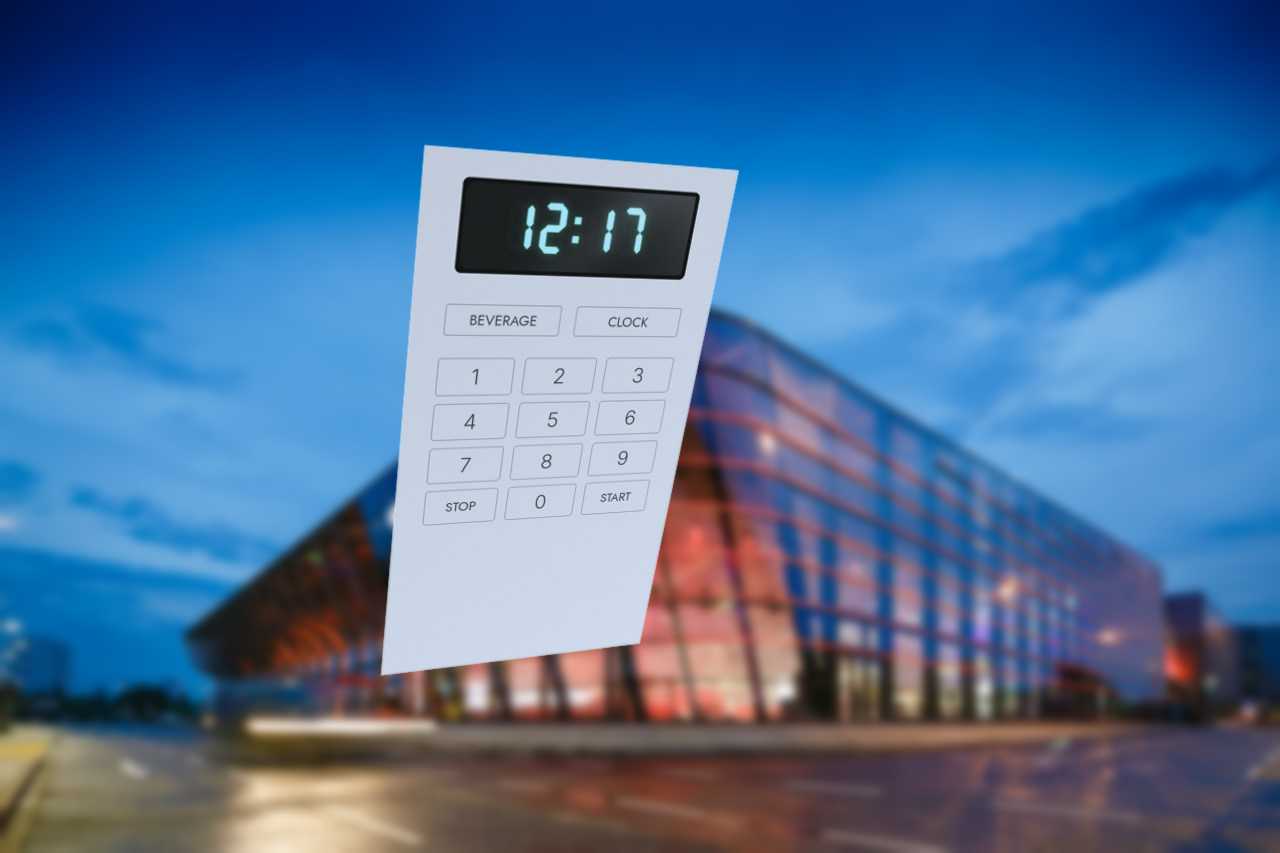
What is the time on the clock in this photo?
12:17
